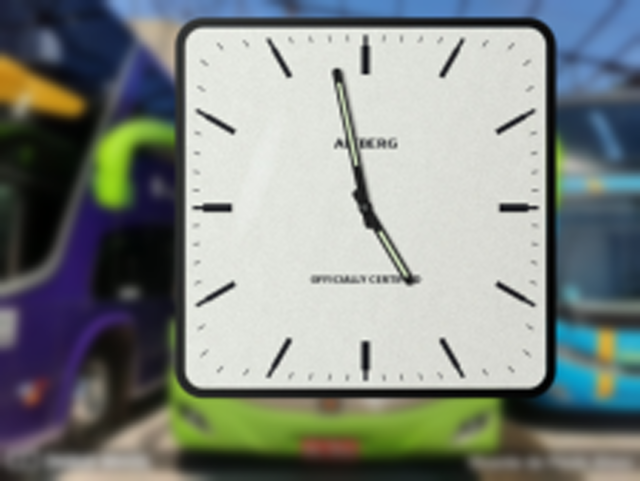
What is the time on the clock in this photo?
4:58
